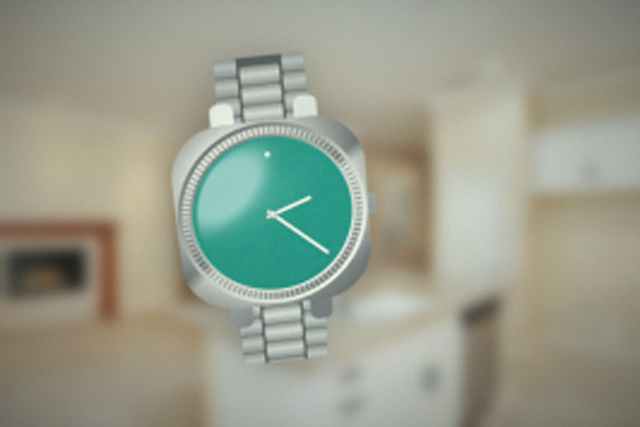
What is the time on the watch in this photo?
2:22
